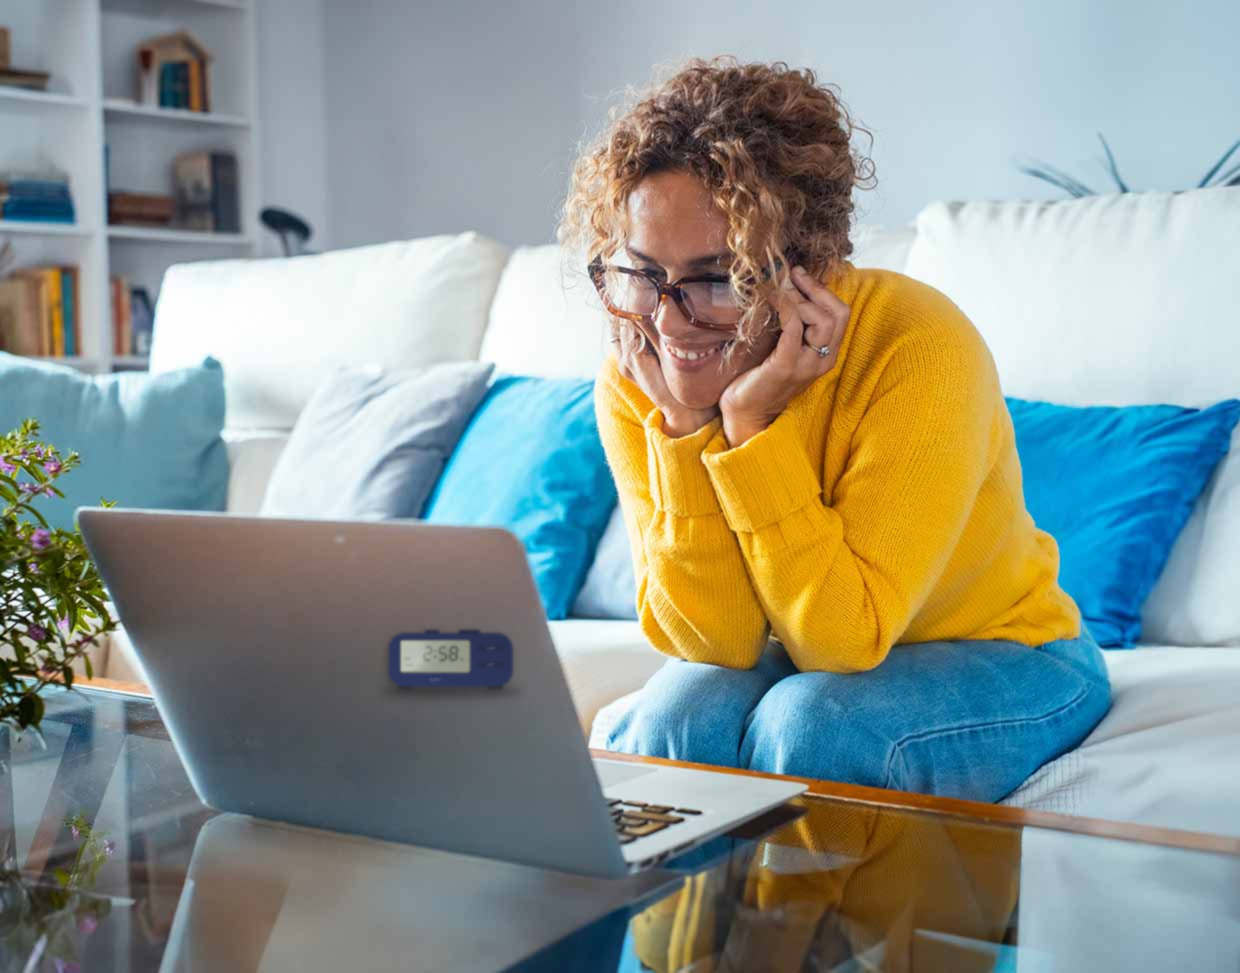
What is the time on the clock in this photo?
2:58
